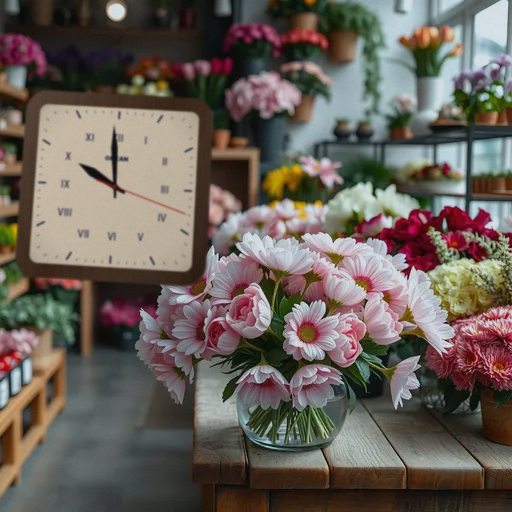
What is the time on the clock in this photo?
9:59:18
